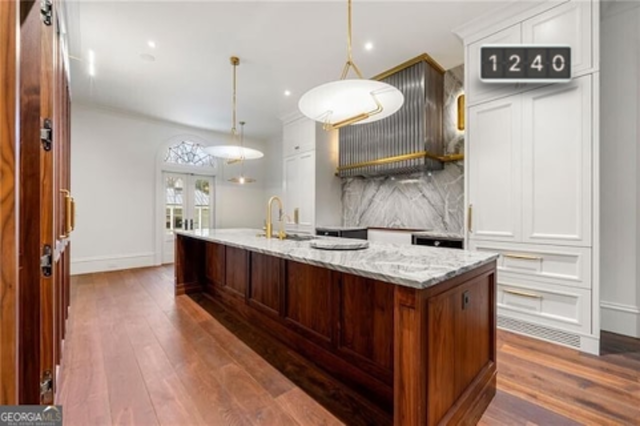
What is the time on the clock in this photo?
12:40
